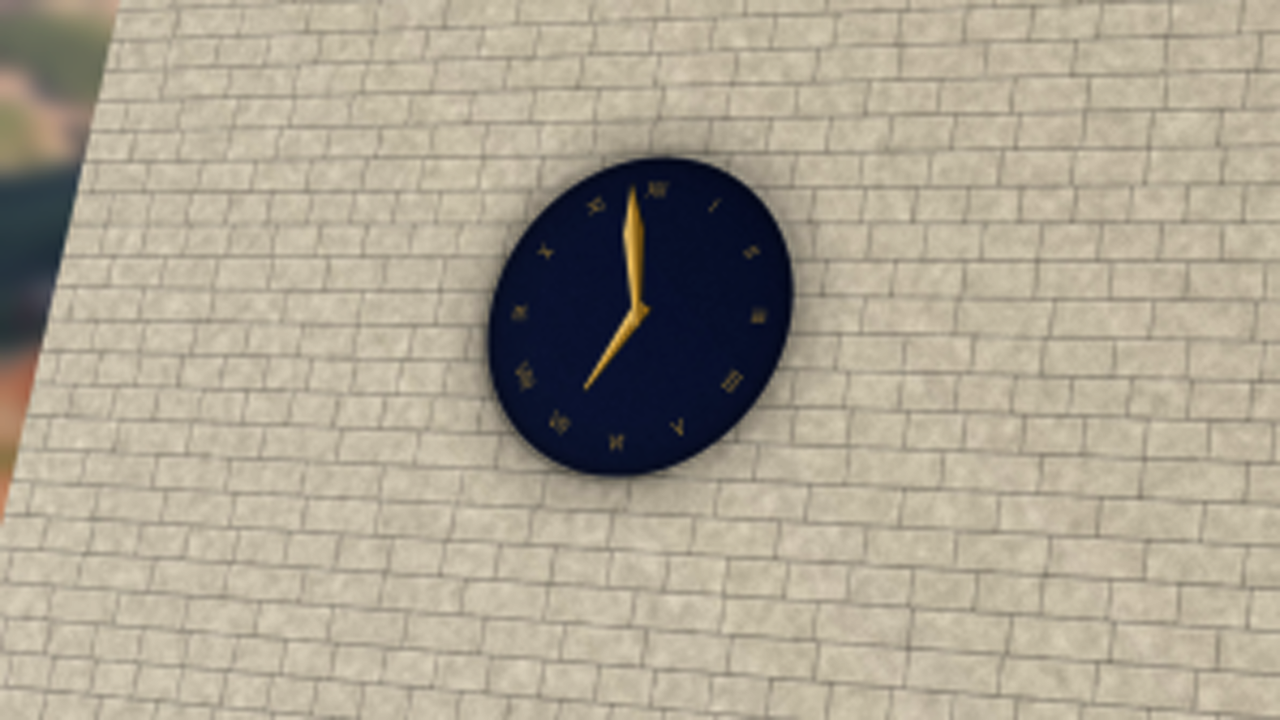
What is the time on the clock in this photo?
6:58
